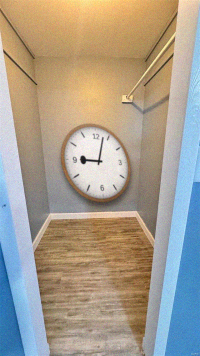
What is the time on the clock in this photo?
9:03
